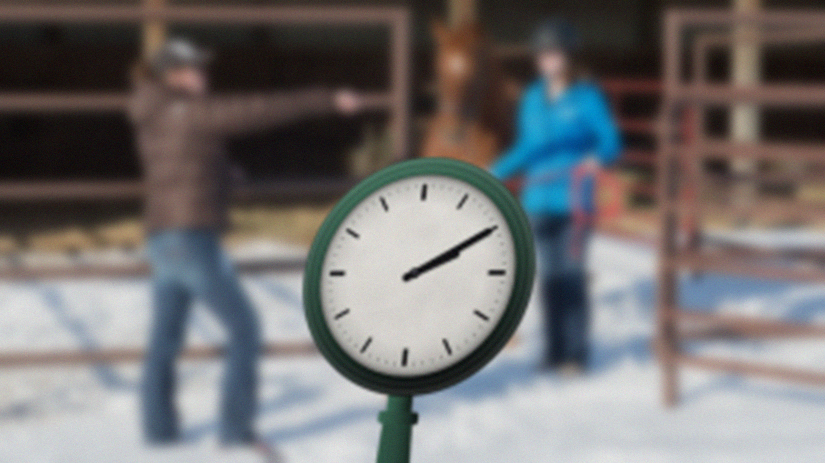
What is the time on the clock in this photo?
2:10
